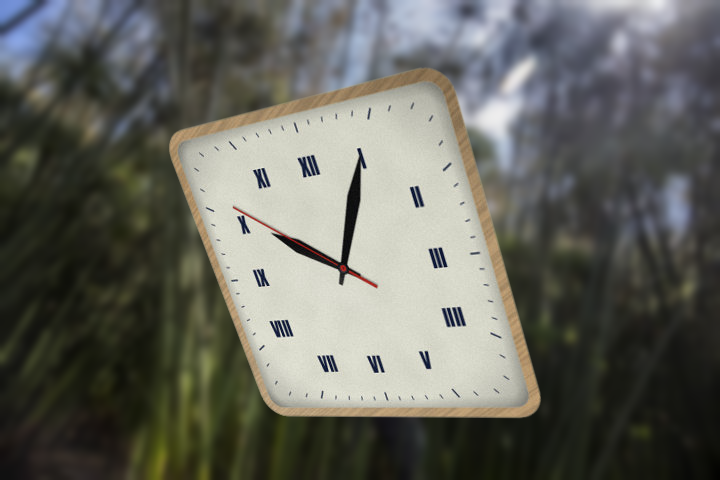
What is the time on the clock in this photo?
10:04:51
